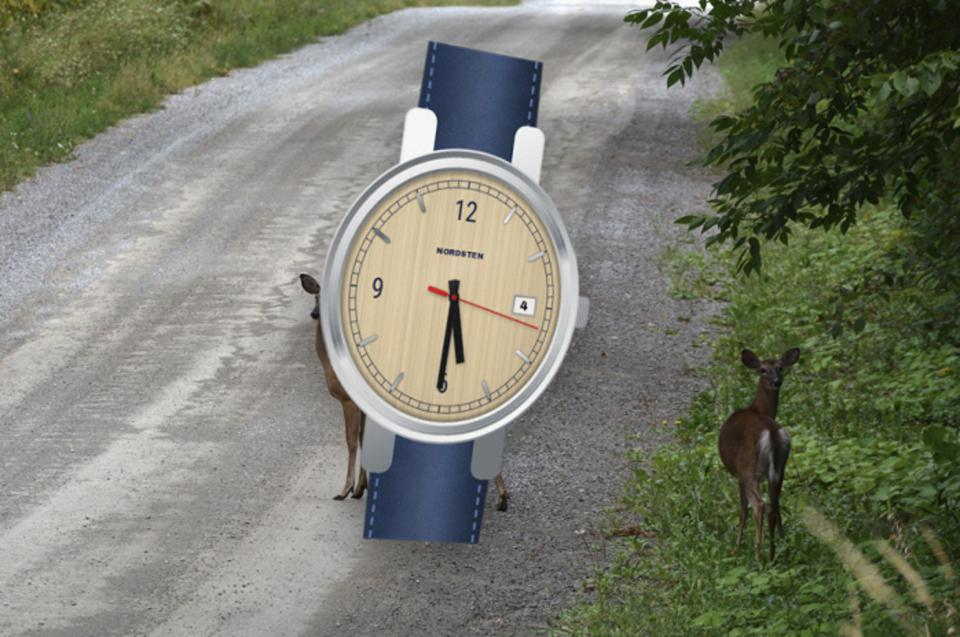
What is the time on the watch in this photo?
5:30:17
